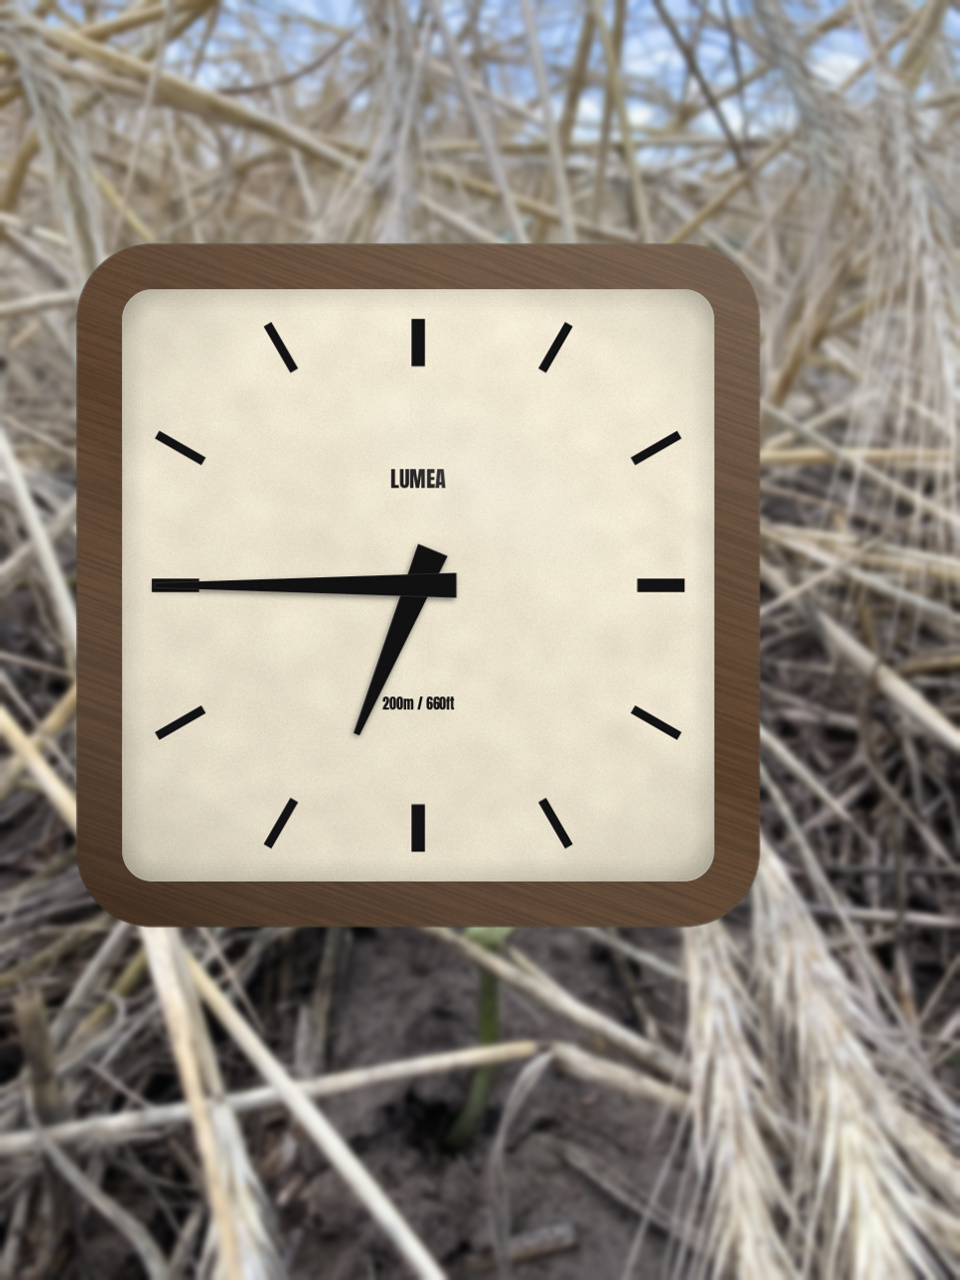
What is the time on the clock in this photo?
6:45
